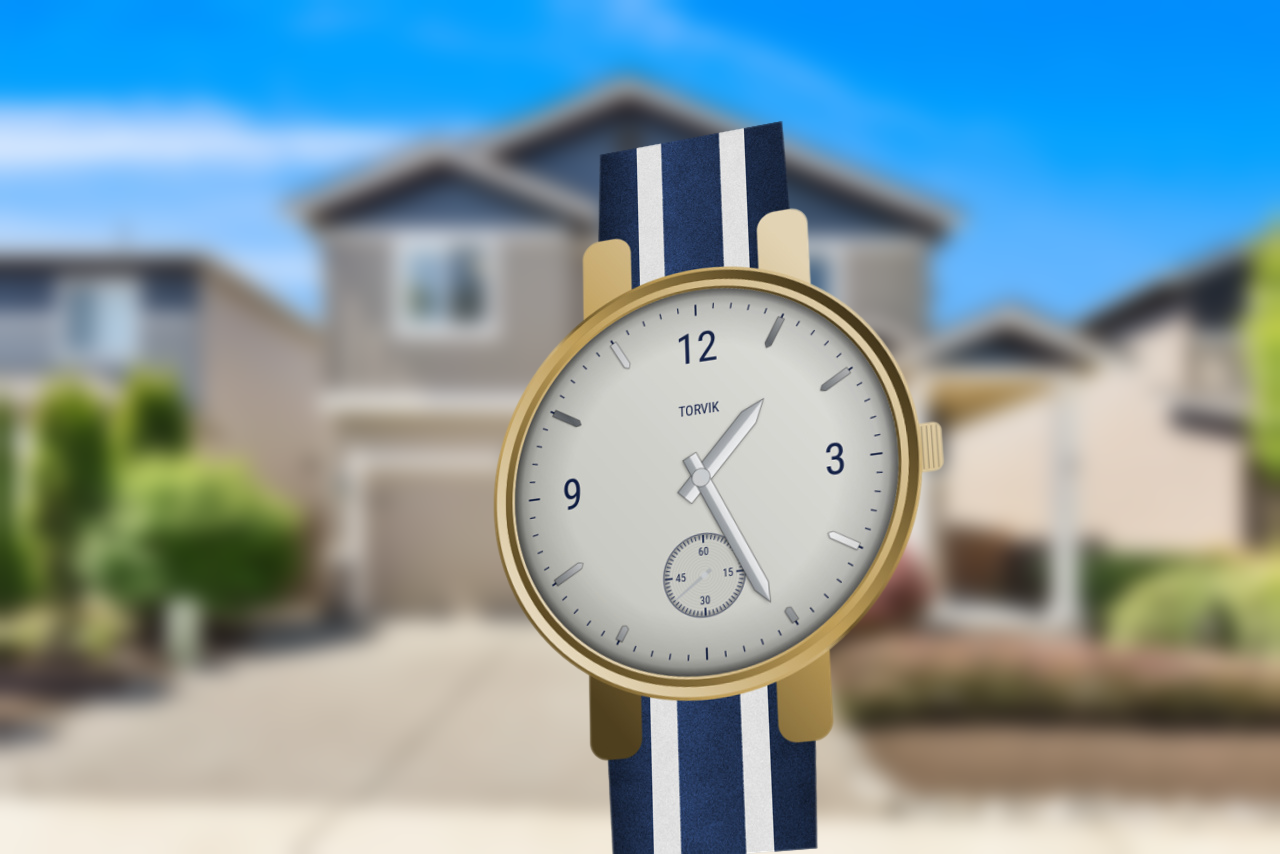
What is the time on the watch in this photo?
1:25:39
